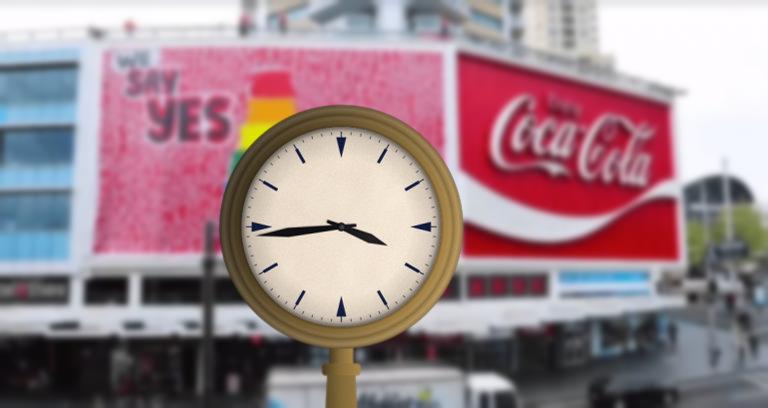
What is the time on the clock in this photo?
3:44
